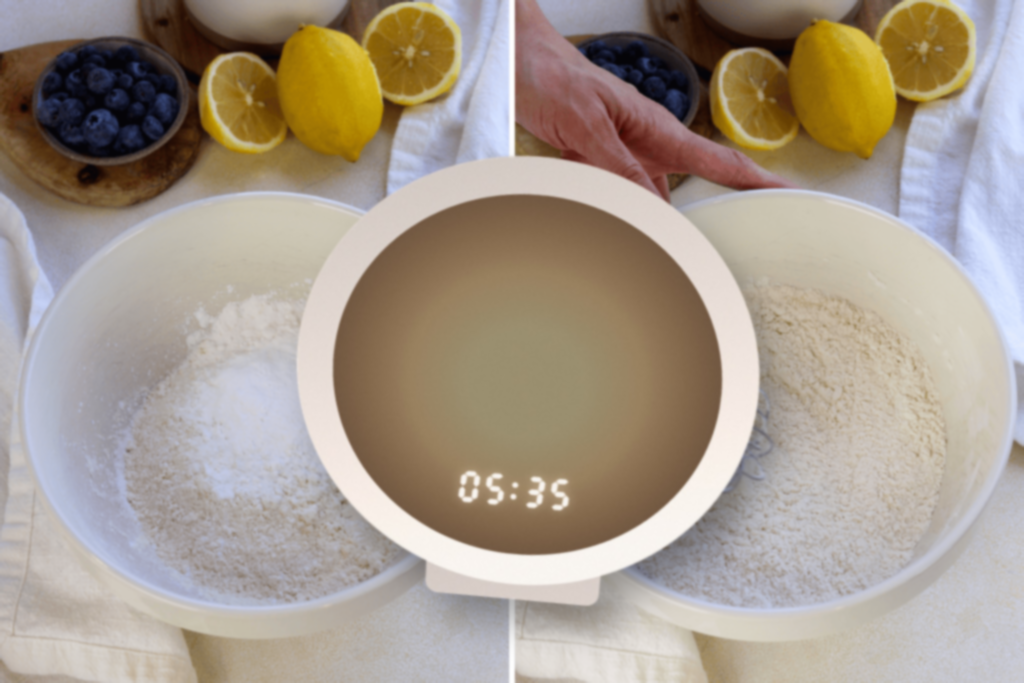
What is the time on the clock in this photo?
5:35
